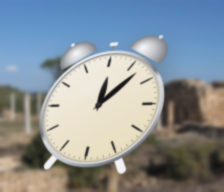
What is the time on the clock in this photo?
12:07
